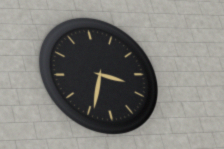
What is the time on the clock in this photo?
3:34
